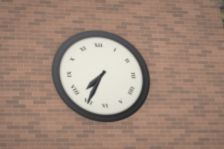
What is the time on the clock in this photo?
7:35
